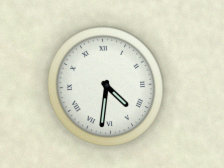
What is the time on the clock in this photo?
4:32
